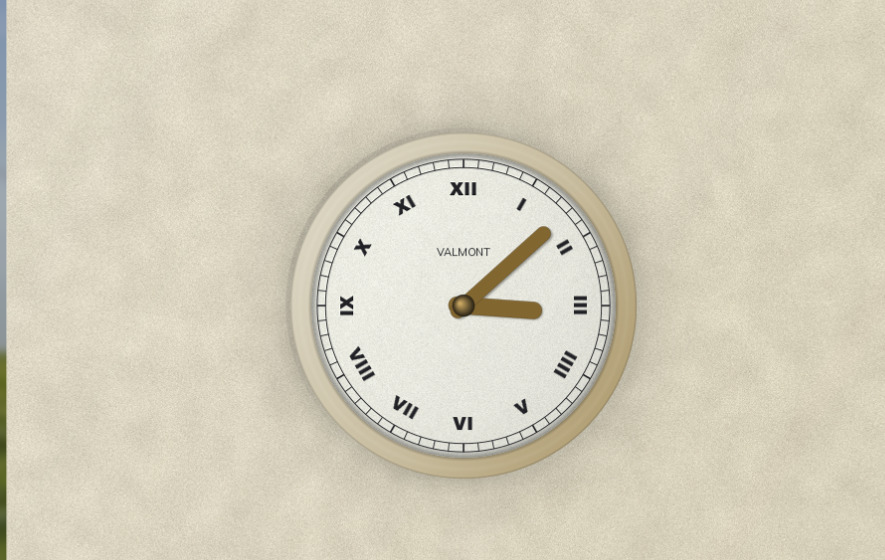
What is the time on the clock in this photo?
3:08
